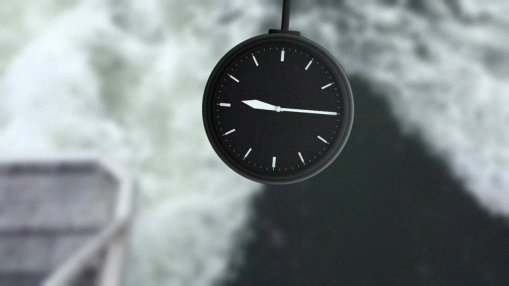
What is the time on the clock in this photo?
9:15
